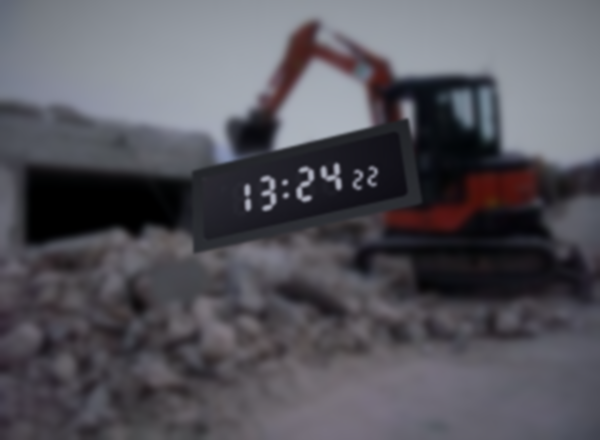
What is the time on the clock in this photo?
13:24:22
